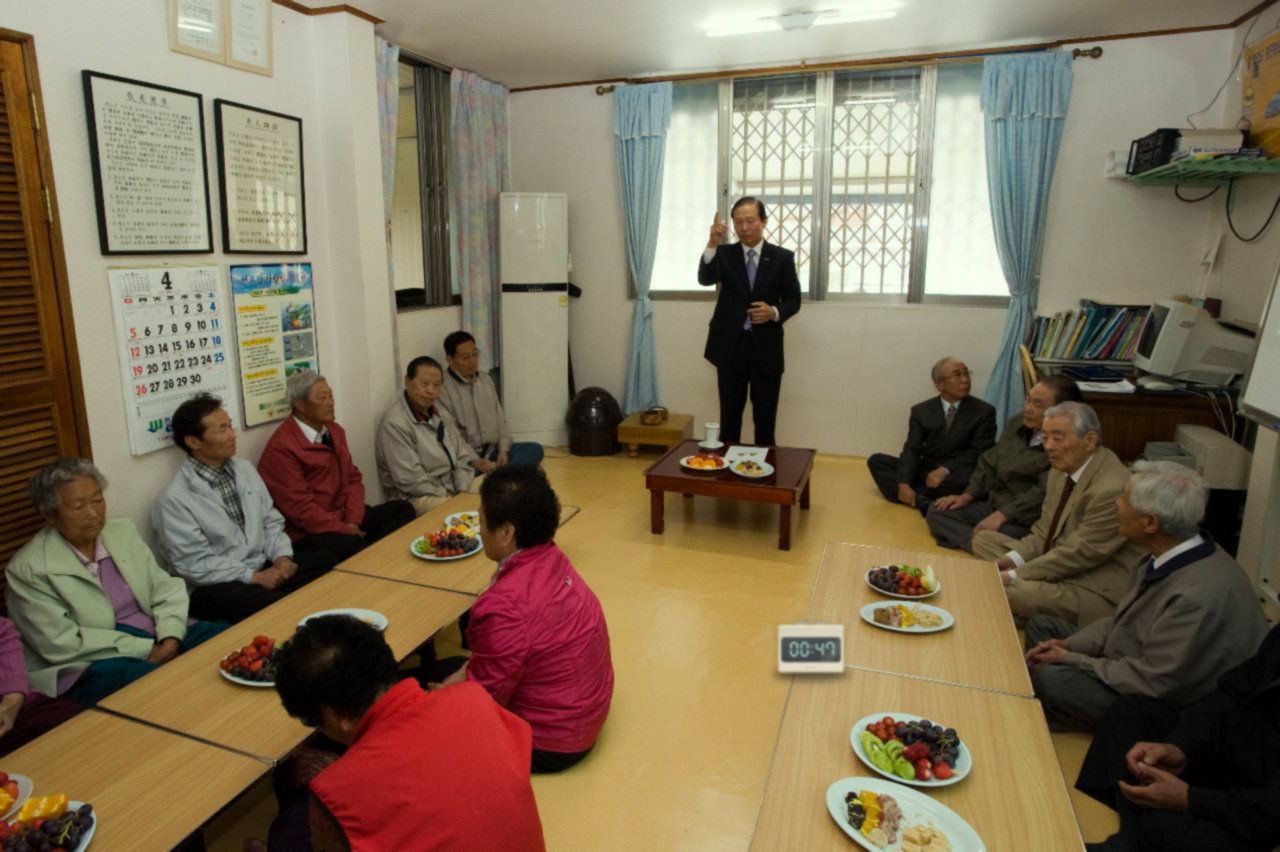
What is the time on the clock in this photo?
0:47
